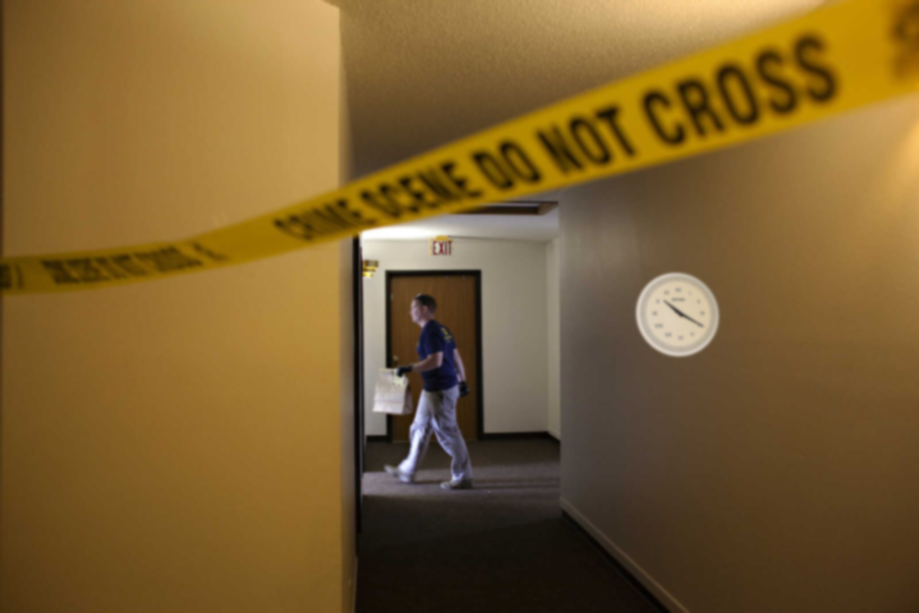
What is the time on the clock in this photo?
10:20
